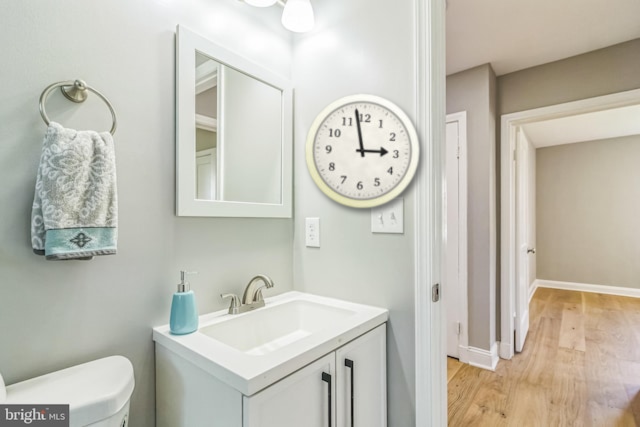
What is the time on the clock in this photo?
2:58
